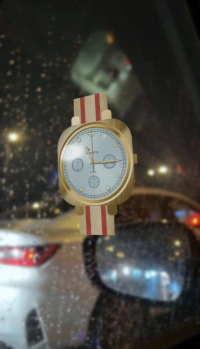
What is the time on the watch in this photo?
11:15
